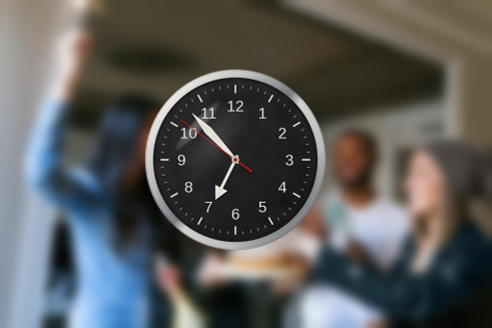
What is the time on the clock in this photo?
6:52:51
